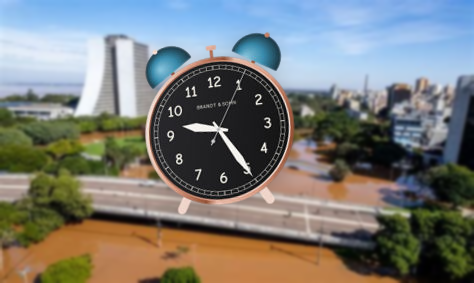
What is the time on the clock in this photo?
9:25:05
